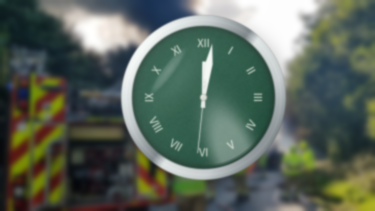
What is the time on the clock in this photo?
12:01:31
